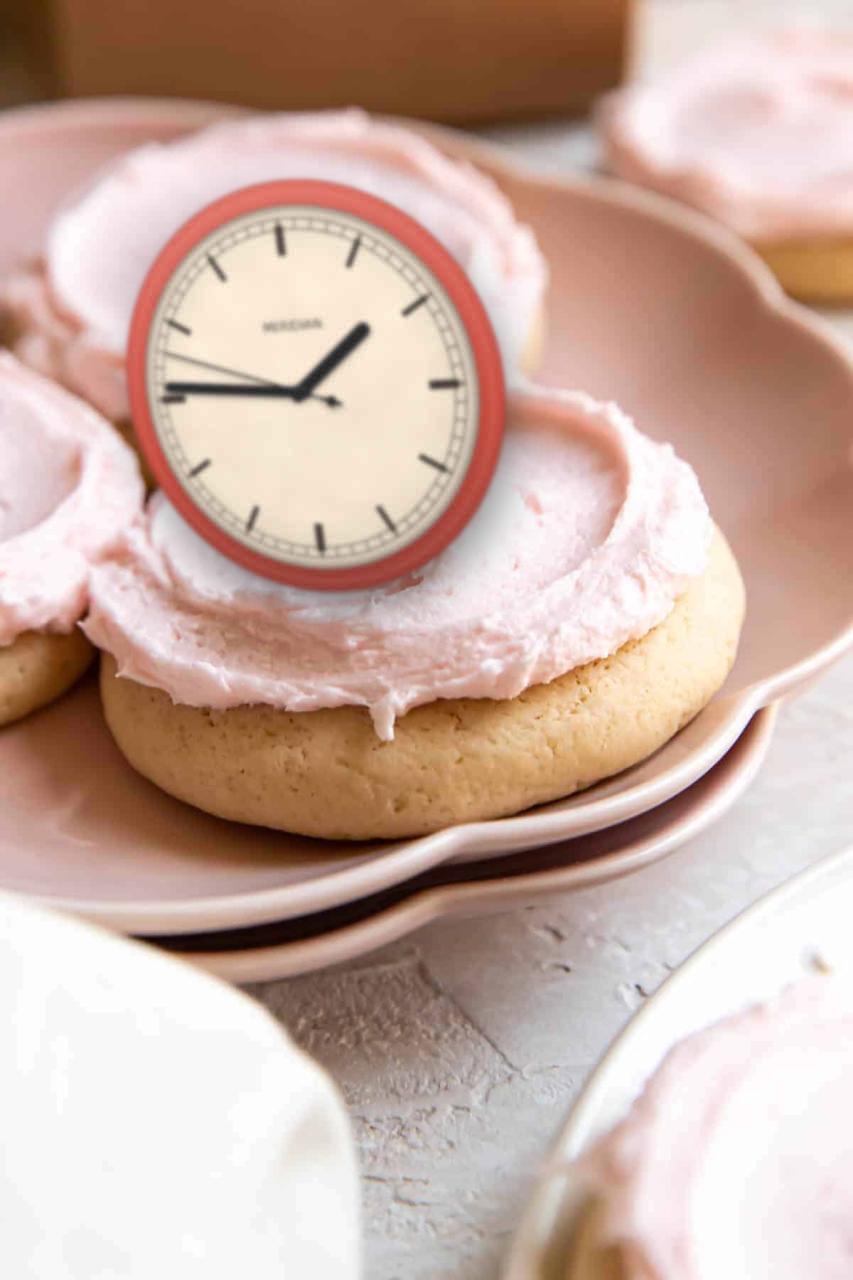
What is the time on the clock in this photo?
1:45:48
